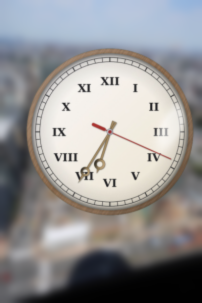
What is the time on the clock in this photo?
6:35:19
